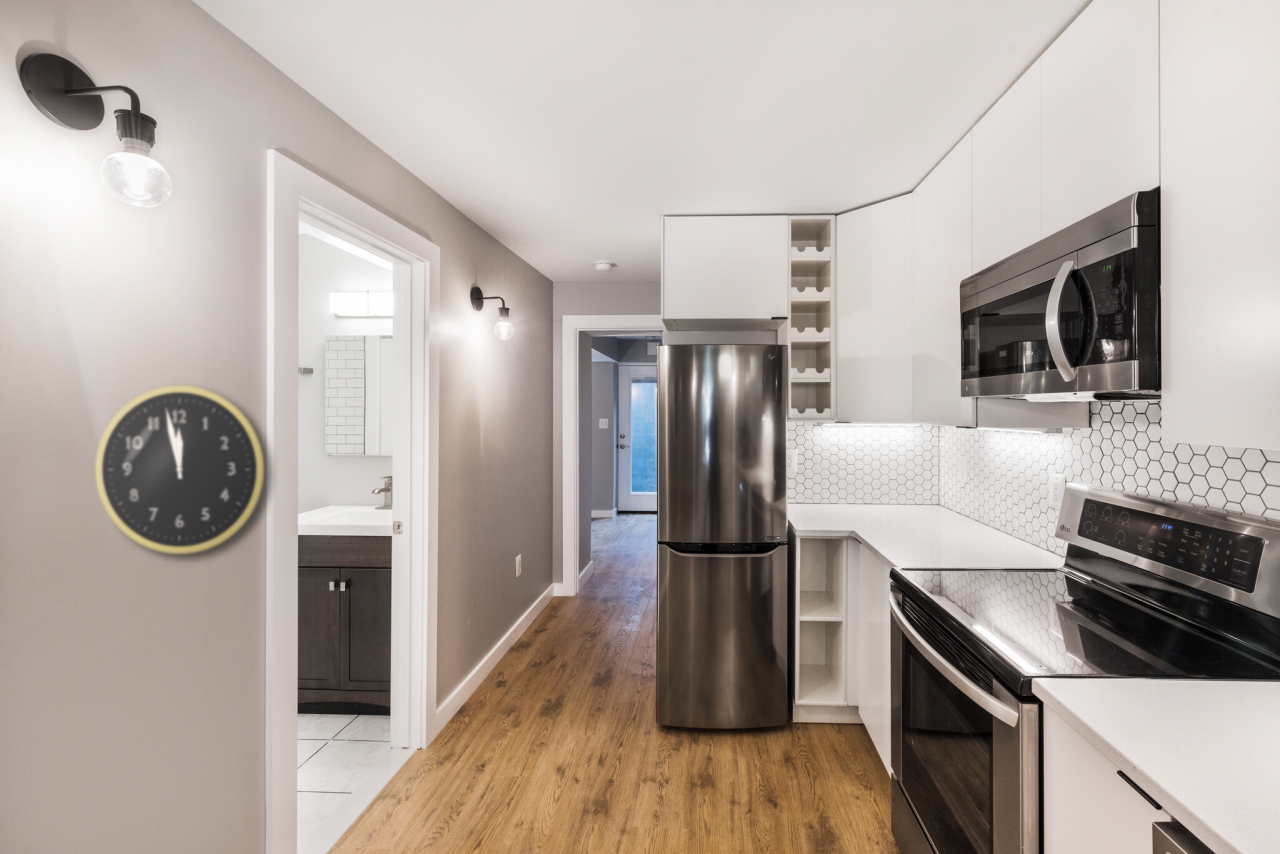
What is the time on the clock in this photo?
11:58
